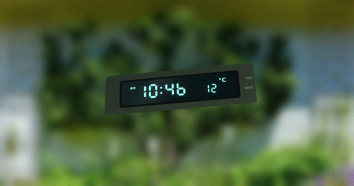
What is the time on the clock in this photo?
10:46
